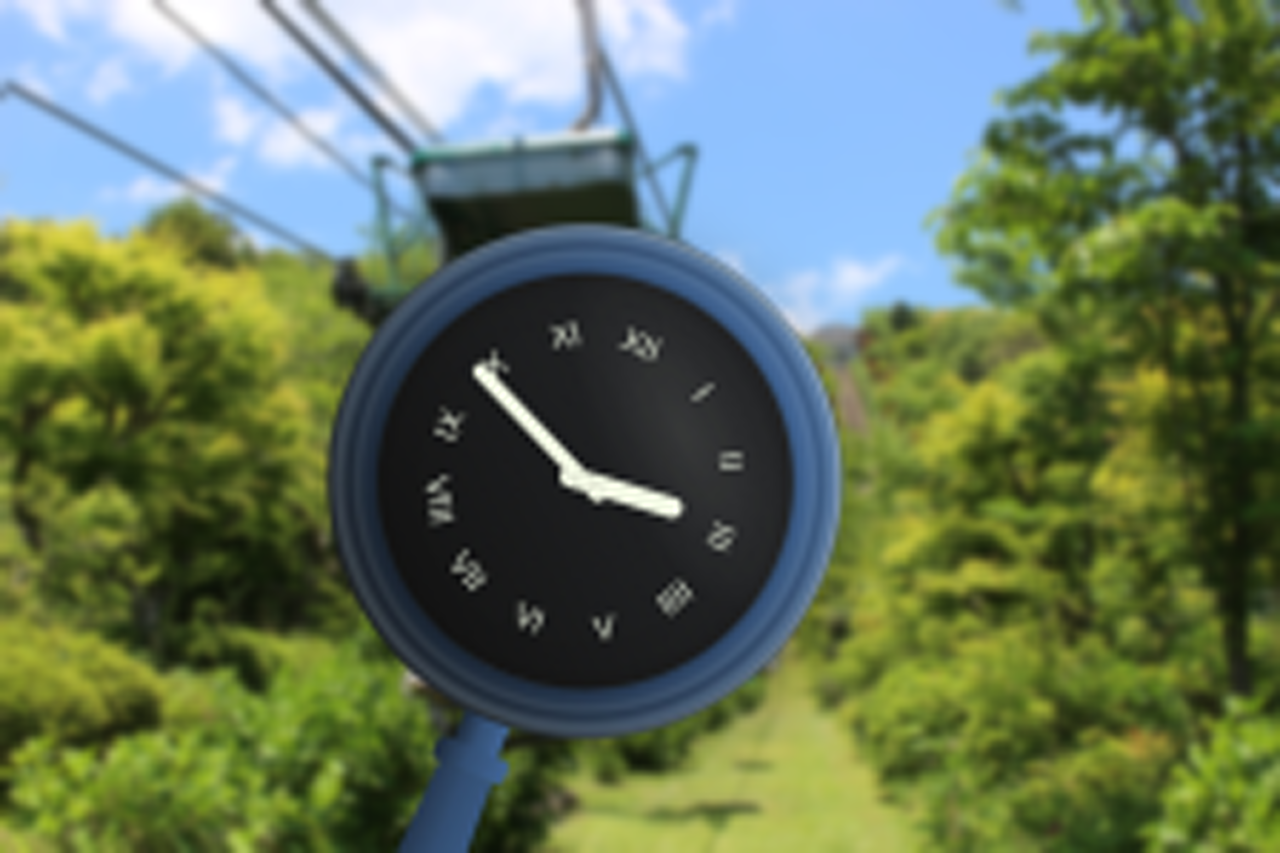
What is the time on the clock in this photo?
2:49
